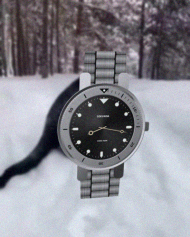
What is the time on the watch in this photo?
8:17
